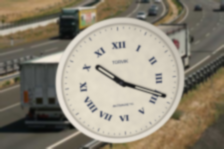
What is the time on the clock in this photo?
10:19
